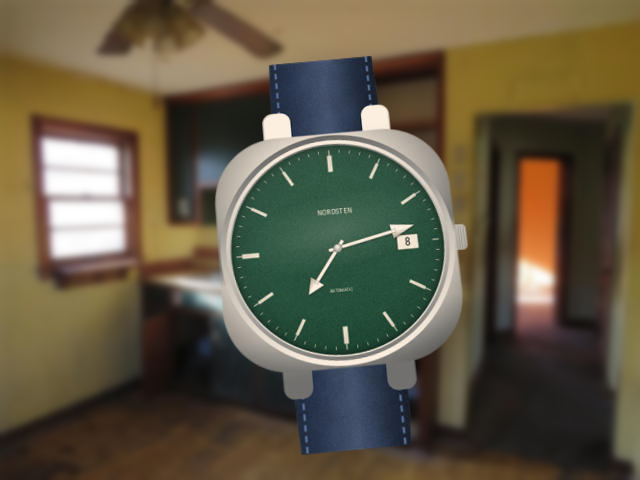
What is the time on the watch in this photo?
7:13
